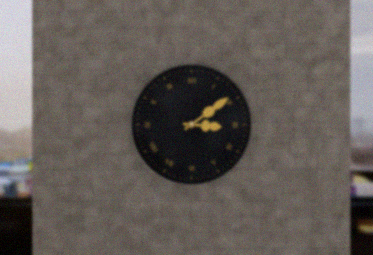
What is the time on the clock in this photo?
3:09
